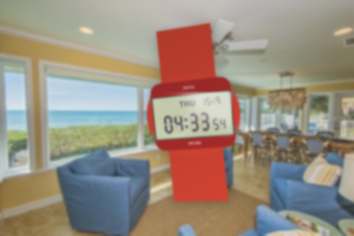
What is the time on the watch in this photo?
4:33:54
